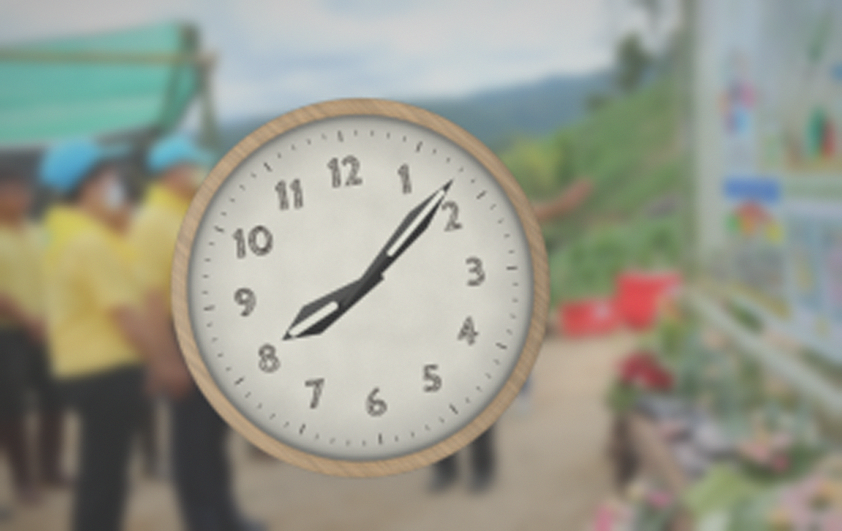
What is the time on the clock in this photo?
8:08
